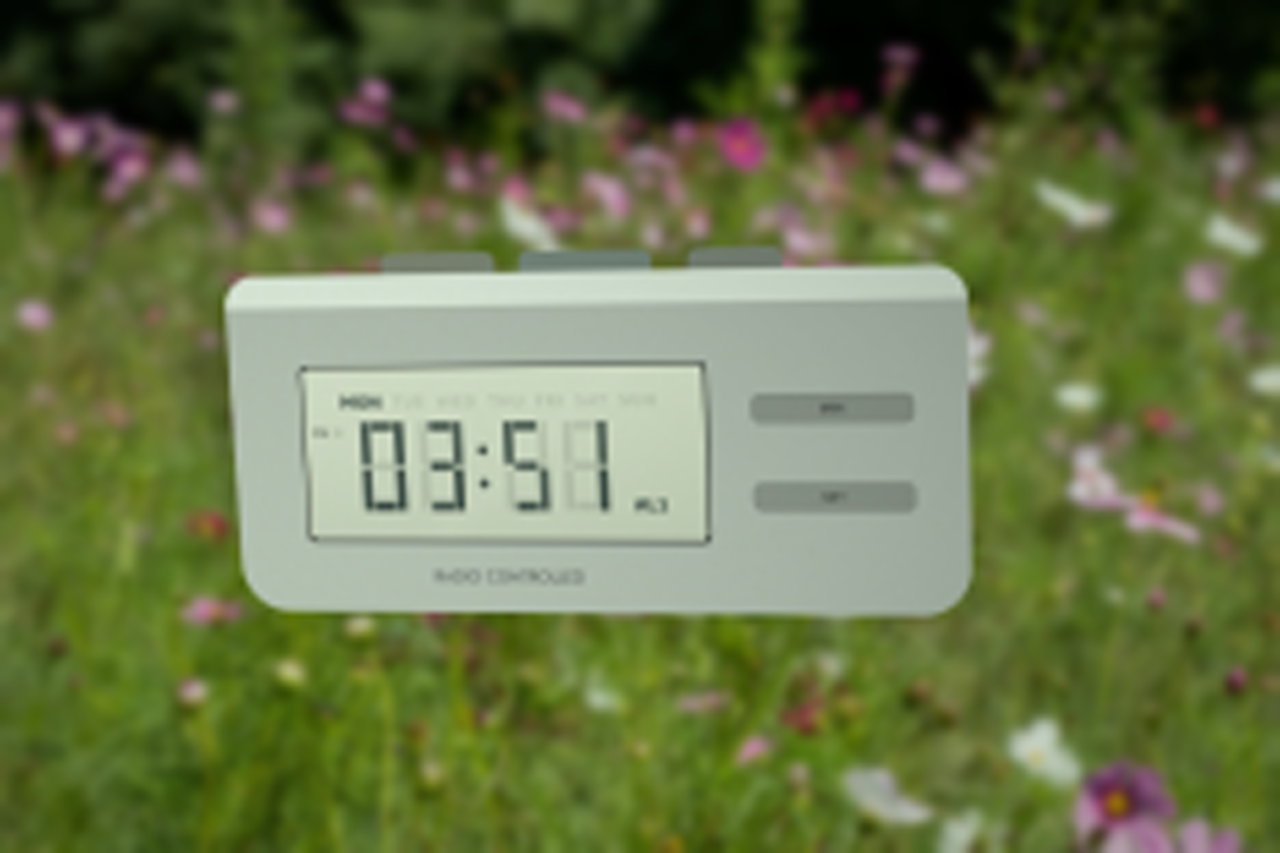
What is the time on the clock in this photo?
3:51
